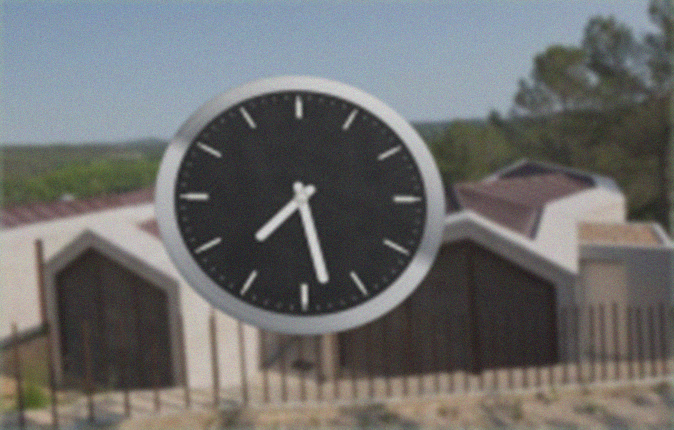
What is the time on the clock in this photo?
7:28
